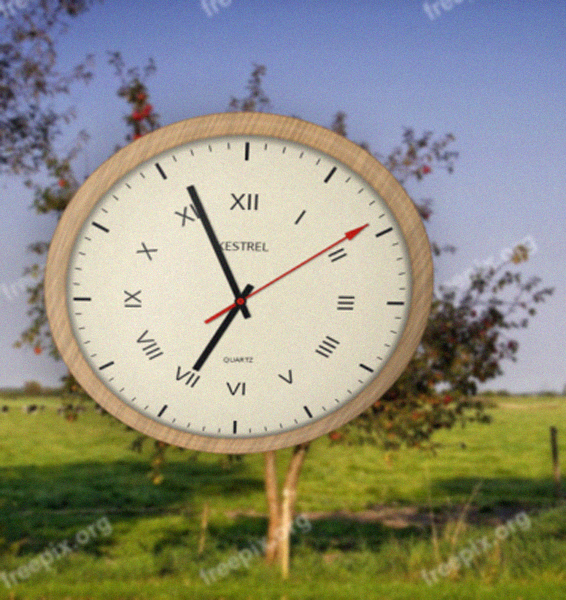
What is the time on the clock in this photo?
6:56:09
